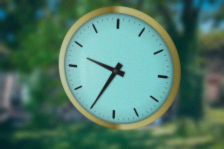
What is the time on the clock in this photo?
9:35
